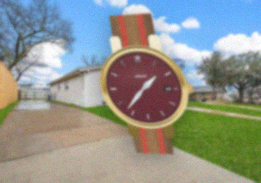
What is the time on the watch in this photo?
1:37
